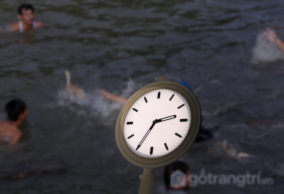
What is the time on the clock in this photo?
2:35
